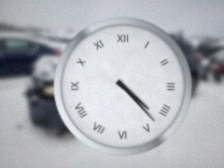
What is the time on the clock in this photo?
4:23
